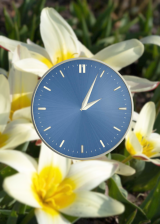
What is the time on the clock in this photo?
2:04
